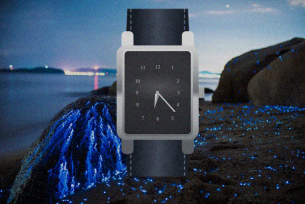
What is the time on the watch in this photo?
6:23
